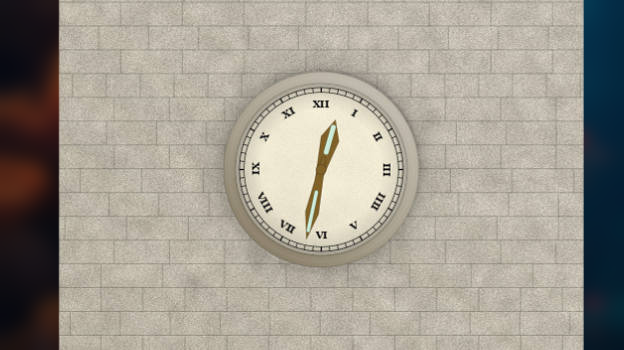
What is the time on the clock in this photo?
12:32
